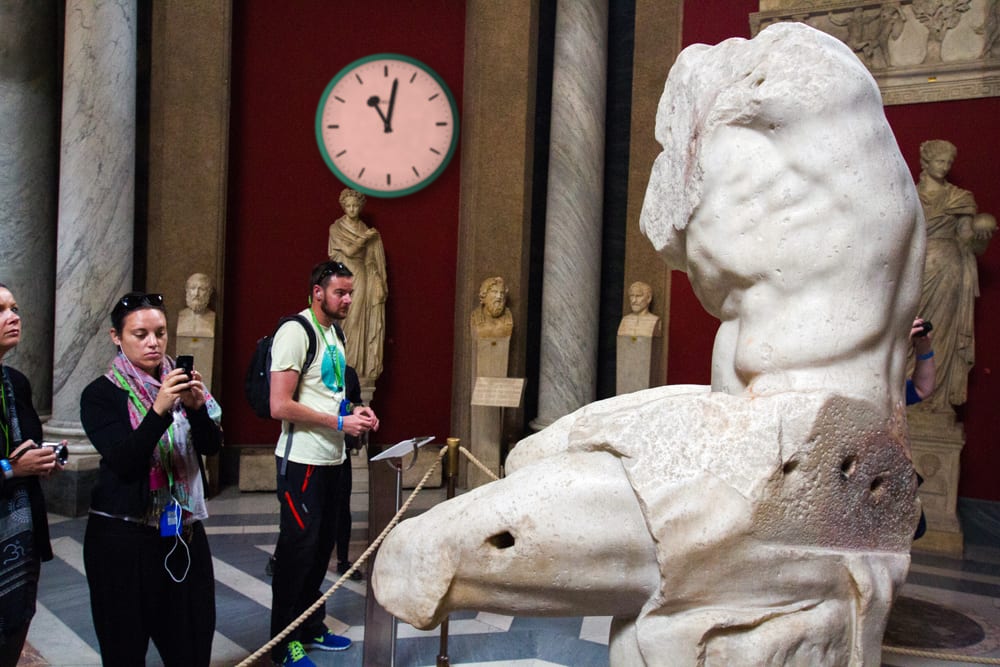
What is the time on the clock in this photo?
11:02
